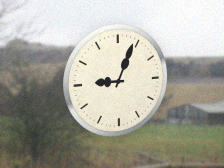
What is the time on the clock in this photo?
9:04
